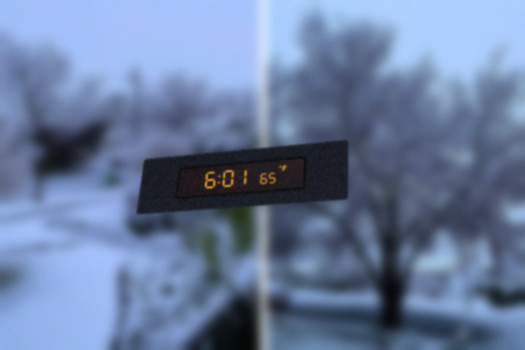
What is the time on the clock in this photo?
6:01
